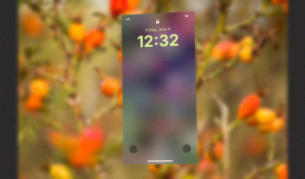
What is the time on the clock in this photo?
12:32
